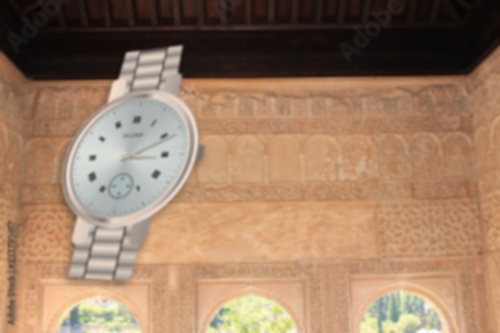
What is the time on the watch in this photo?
3:11
